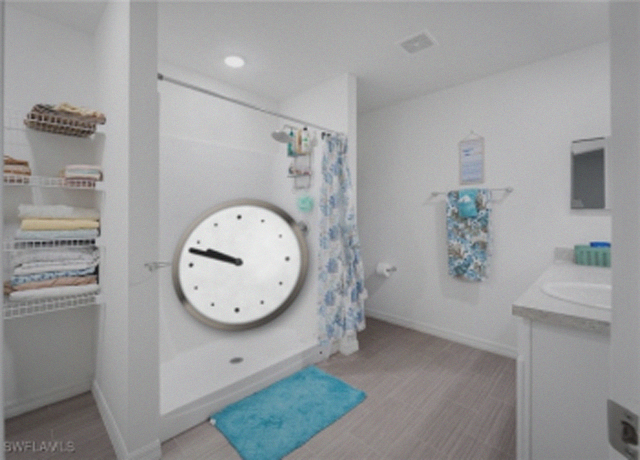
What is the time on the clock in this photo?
9:48
